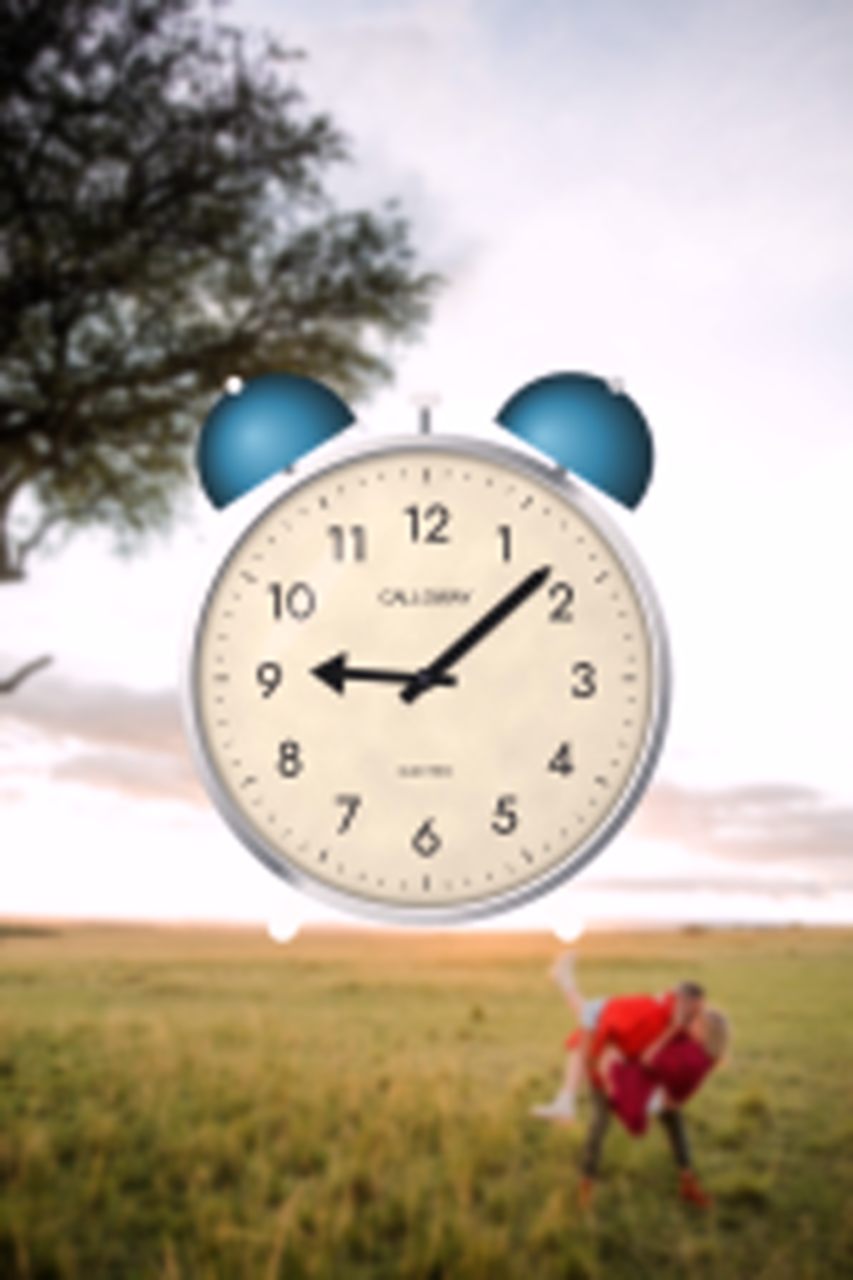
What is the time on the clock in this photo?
9:08
